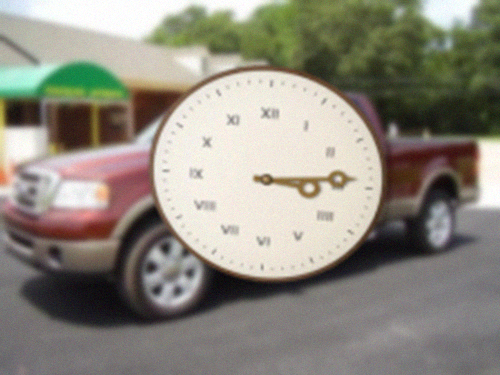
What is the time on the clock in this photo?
3:14
